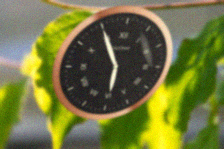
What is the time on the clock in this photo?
5:55
